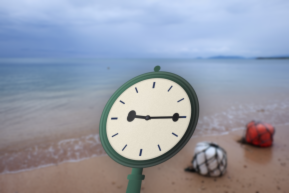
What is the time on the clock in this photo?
9:15
